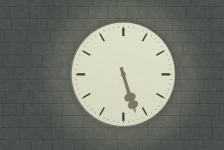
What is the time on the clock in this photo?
5:27
